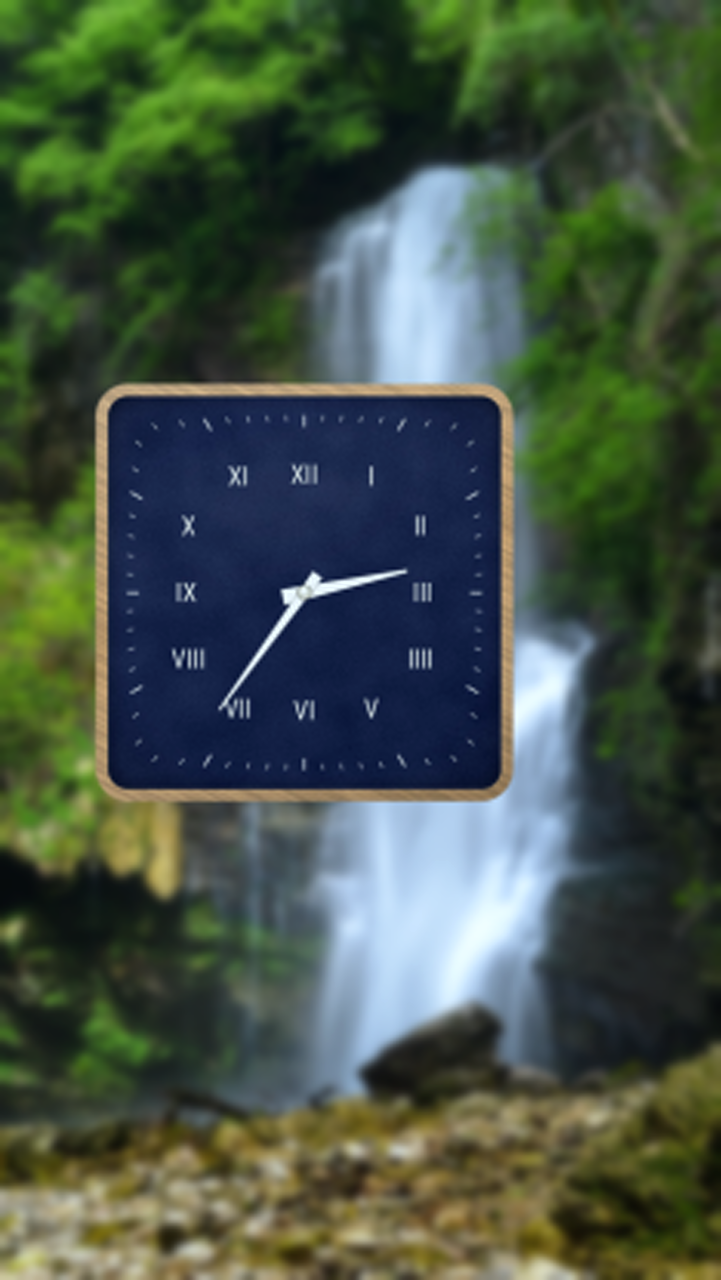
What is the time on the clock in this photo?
2:36
